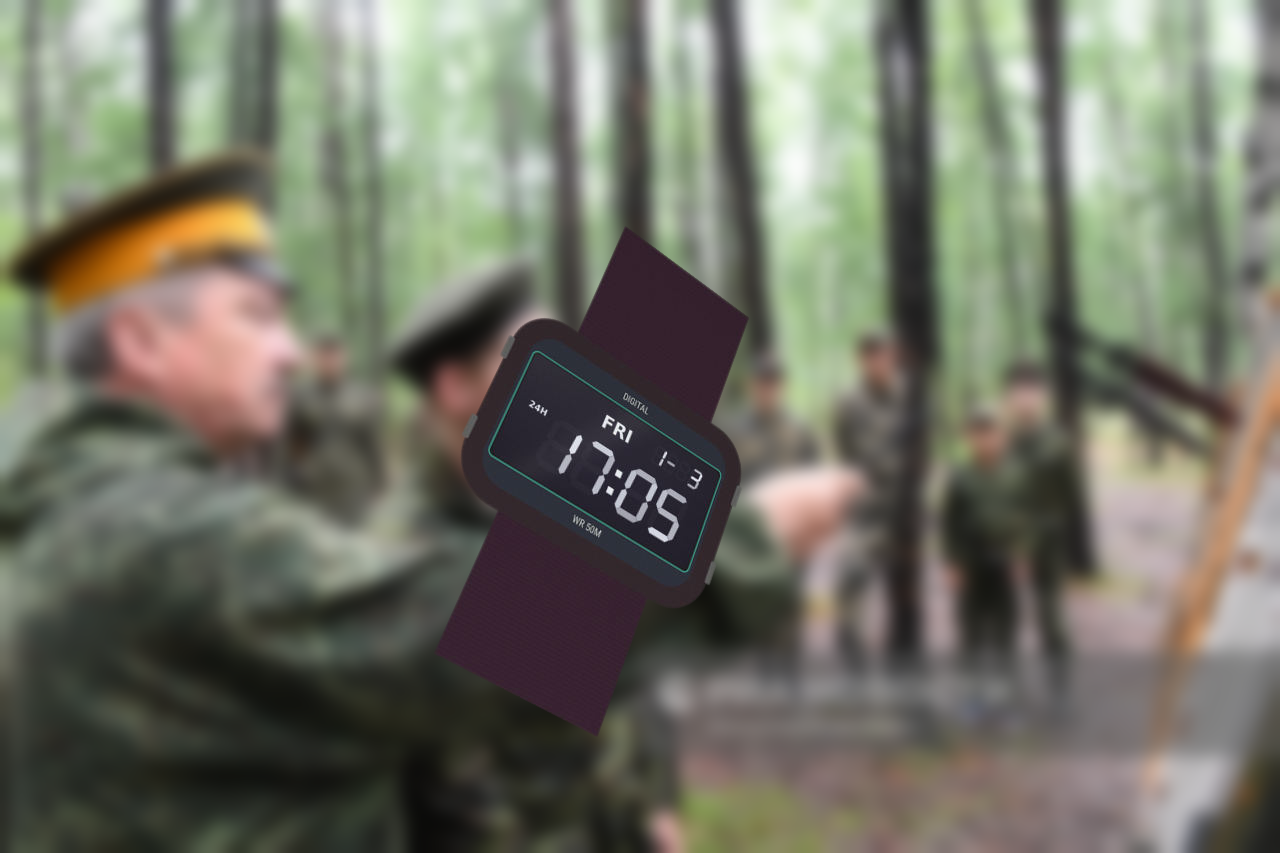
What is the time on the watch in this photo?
17:05
